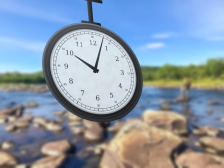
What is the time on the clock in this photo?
10:03
